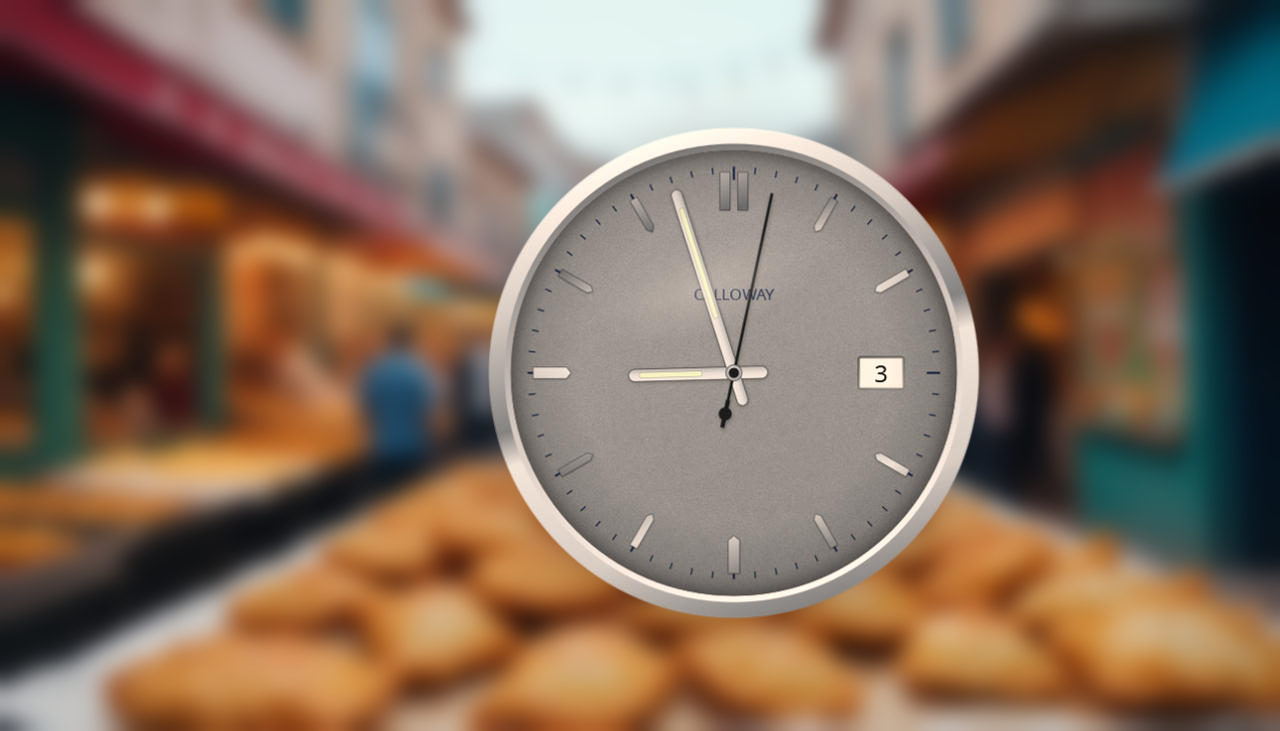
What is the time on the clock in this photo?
8:57:02
